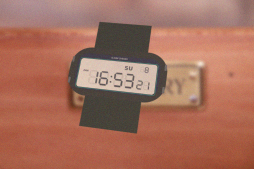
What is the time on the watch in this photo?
16:53:21
